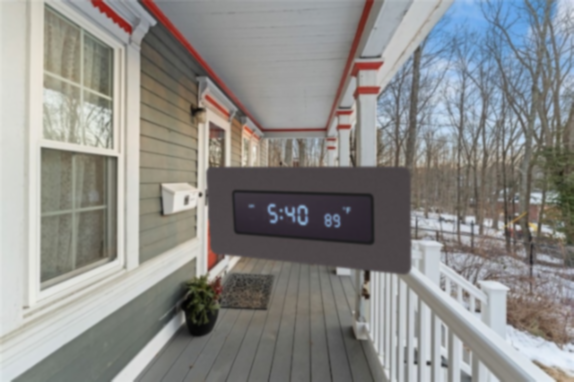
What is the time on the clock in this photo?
5:40
